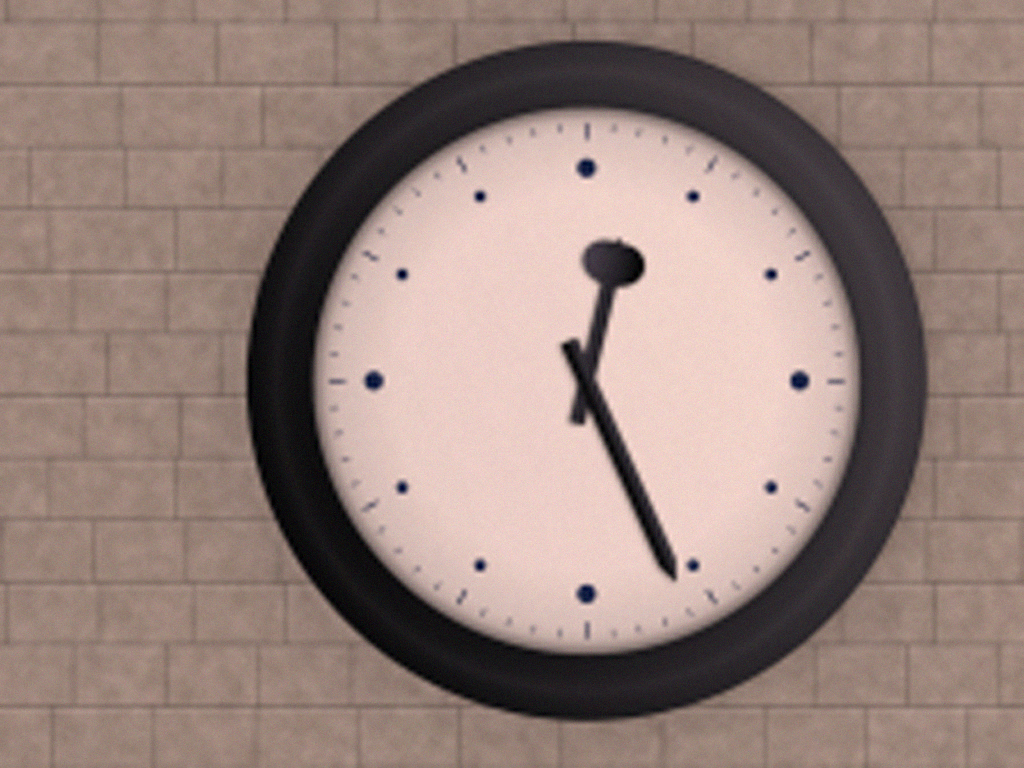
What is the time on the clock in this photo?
12:26
